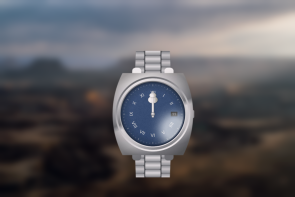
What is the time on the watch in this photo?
12:00
